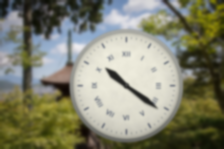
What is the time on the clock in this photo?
10:21
